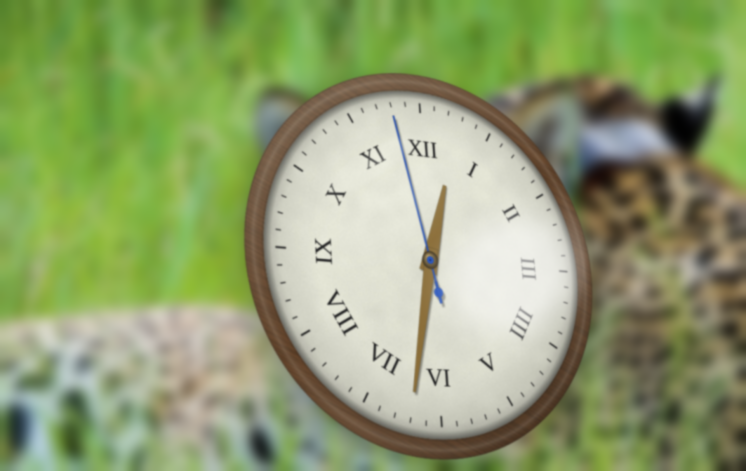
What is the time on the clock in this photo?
12:31:58
